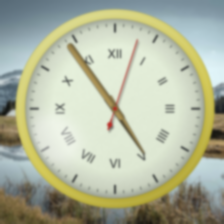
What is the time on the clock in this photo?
4:54:03
